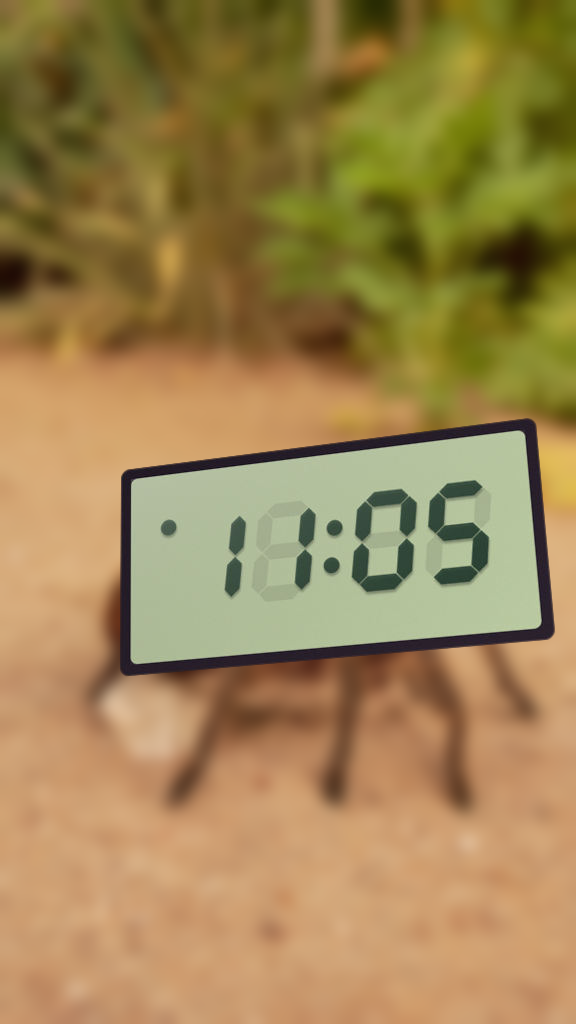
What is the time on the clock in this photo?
11:05
